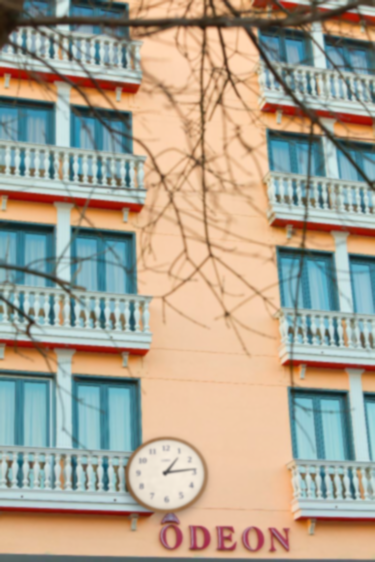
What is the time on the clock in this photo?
1:14
